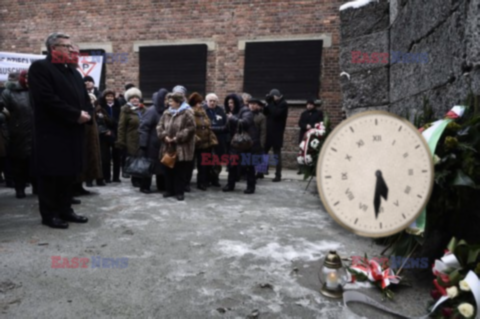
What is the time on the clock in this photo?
5:31
